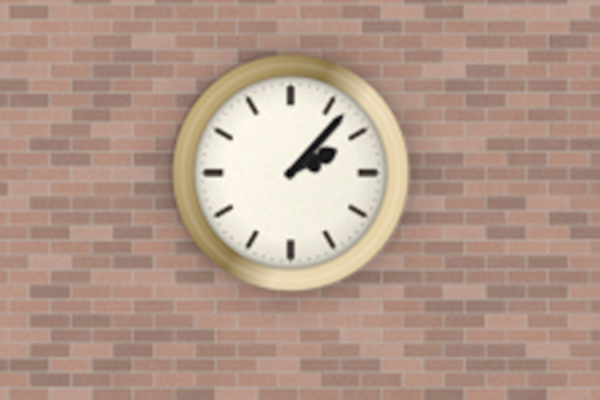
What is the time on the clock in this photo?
2:07
